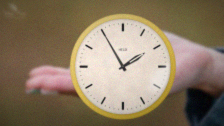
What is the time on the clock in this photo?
1:55
